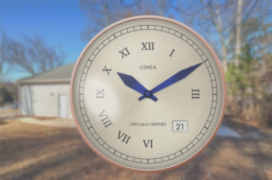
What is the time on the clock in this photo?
10:10
